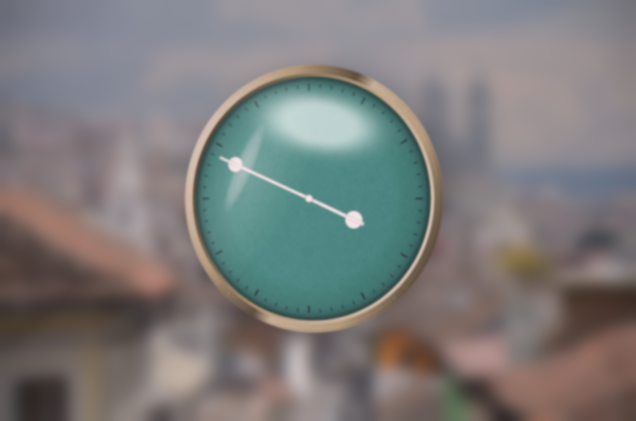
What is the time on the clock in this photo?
3:49
